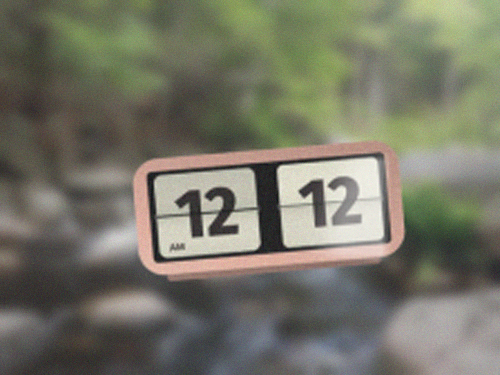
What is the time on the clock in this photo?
12:12
